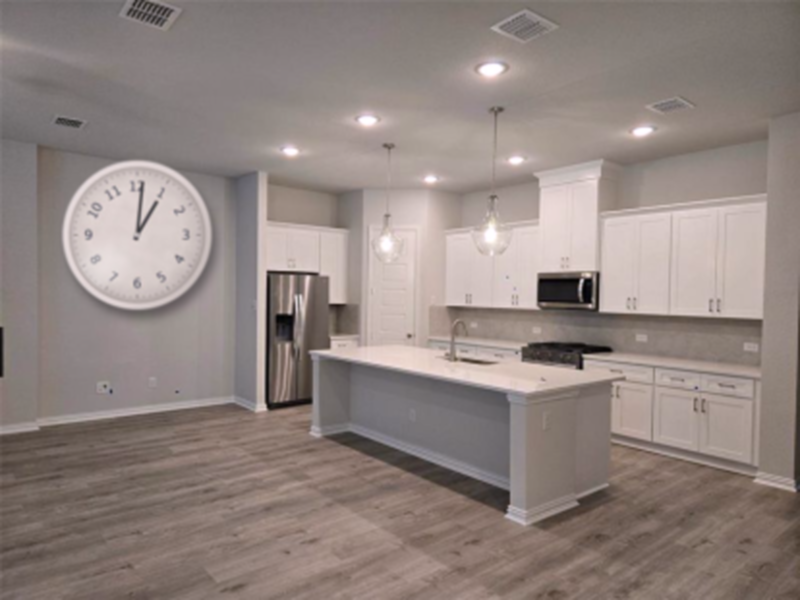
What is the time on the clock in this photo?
1:01
